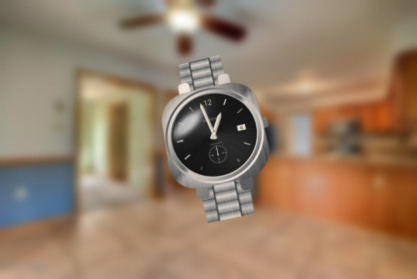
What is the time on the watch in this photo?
12:58
